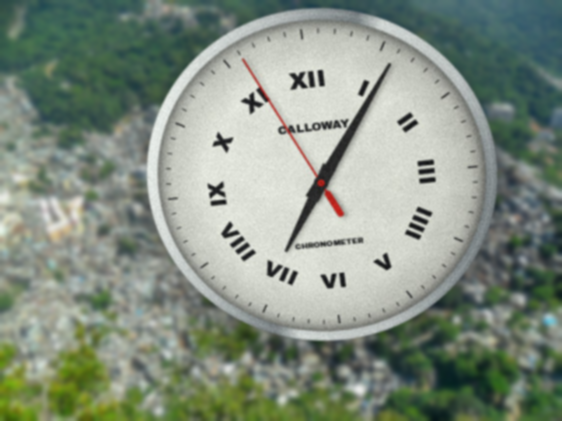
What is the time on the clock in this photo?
7:05:56
